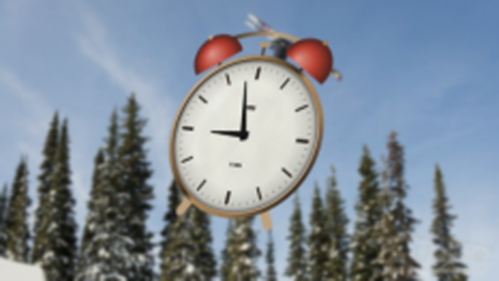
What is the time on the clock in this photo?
8:58
